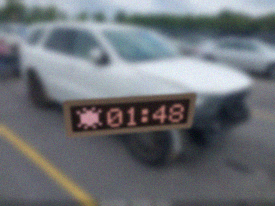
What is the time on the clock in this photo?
1:48
